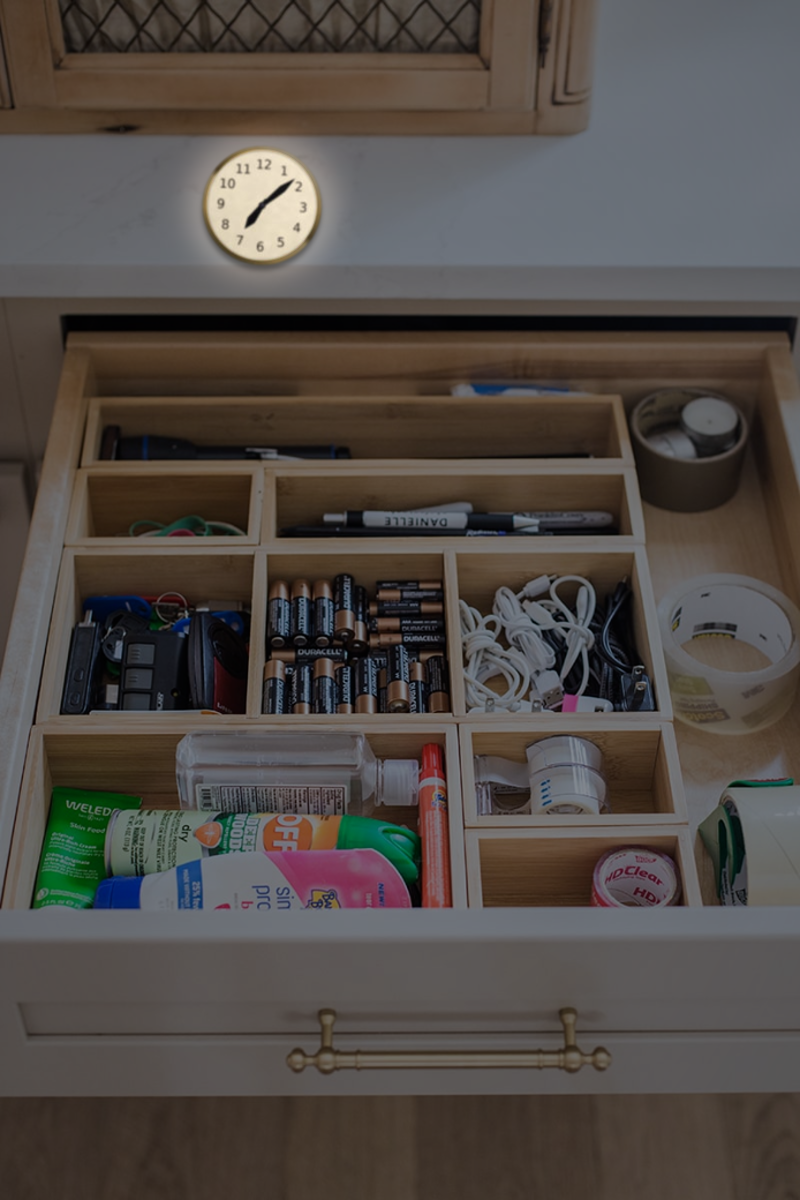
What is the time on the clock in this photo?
7:08
